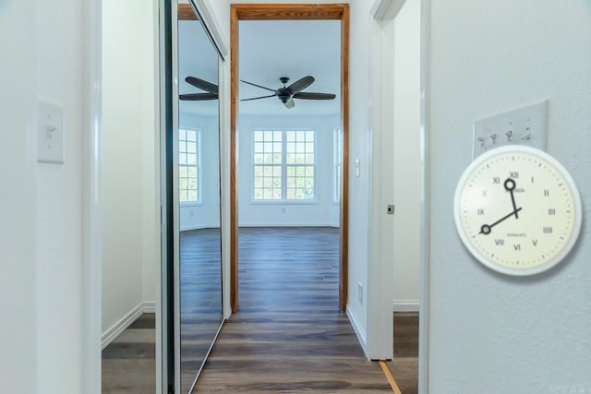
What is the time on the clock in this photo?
11:40
